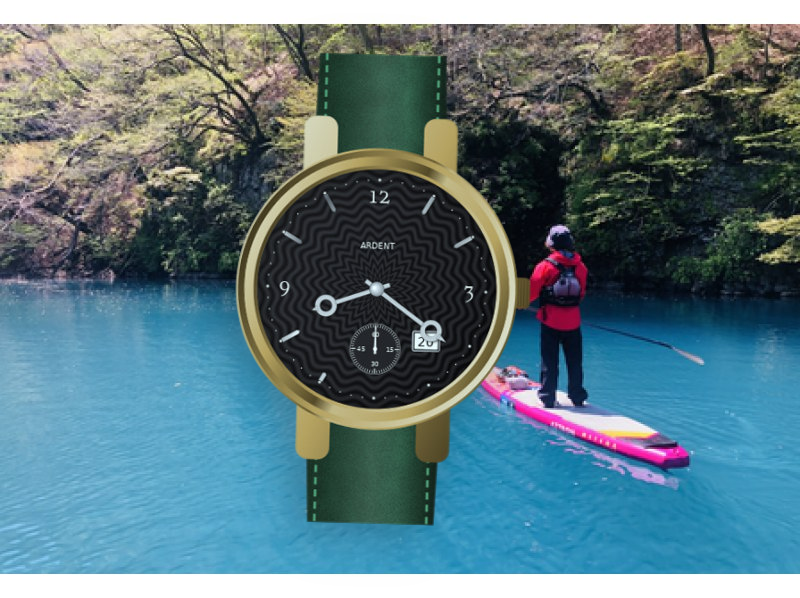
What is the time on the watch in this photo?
8:21
